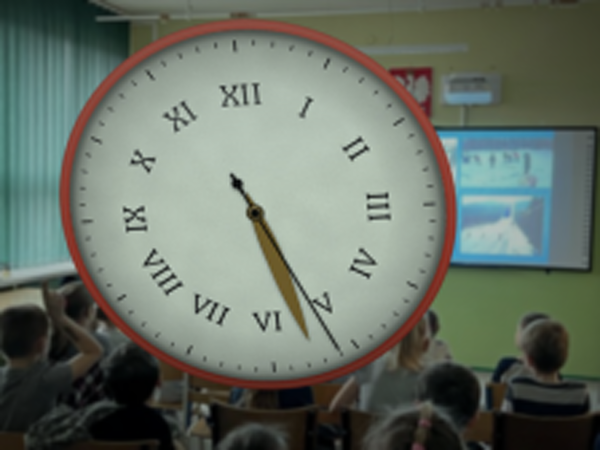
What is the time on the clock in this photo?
5:27:26
